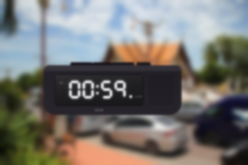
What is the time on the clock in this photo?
0:59
